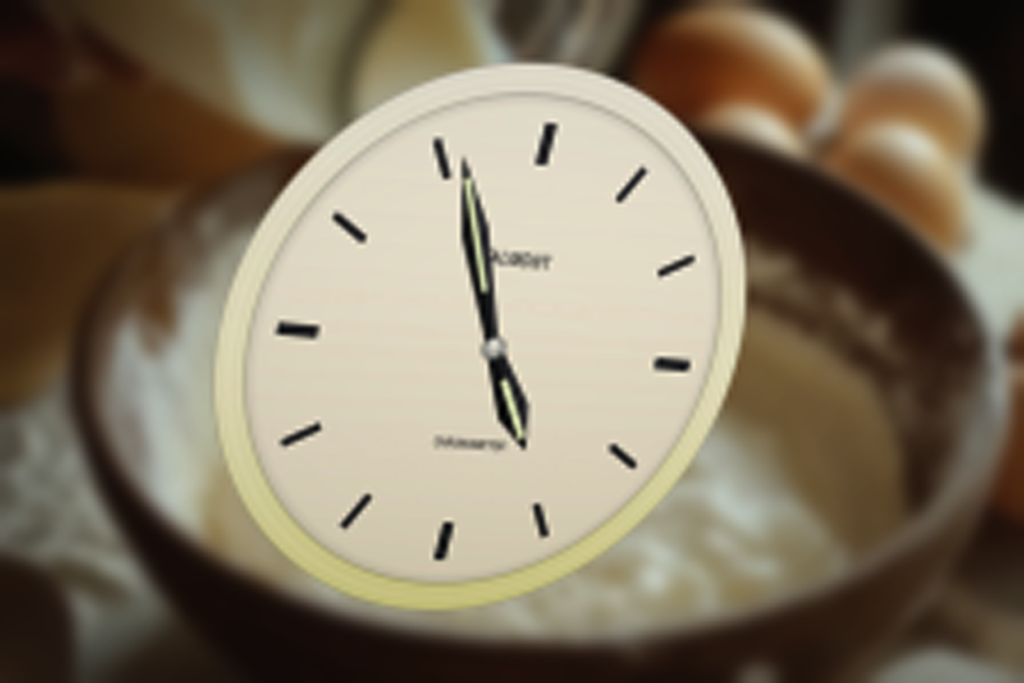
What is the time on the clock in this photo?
4:56
